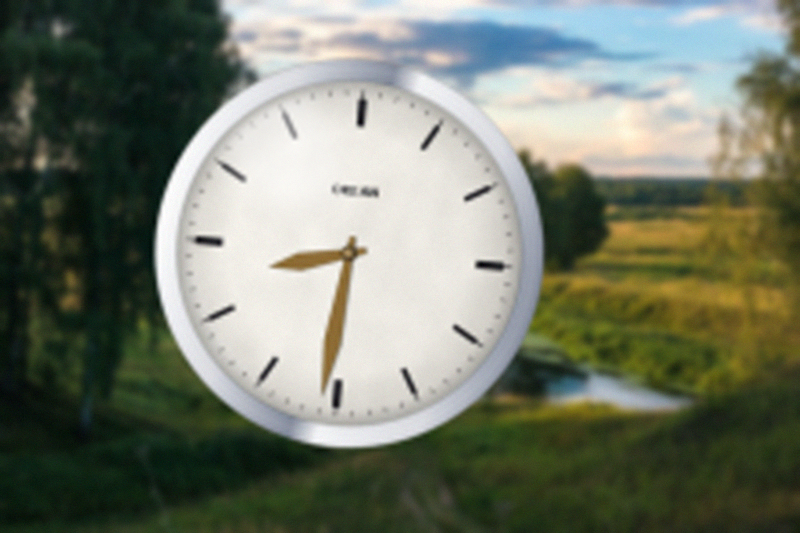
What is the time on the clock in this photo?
8:31
